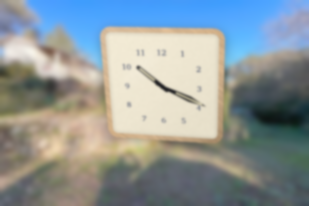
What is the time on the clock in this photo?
10:19
